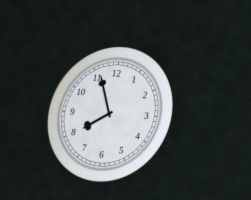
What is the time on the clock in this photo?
7:56
